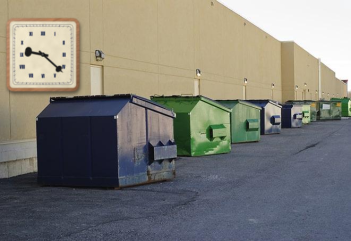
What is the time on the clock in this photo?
9:22
